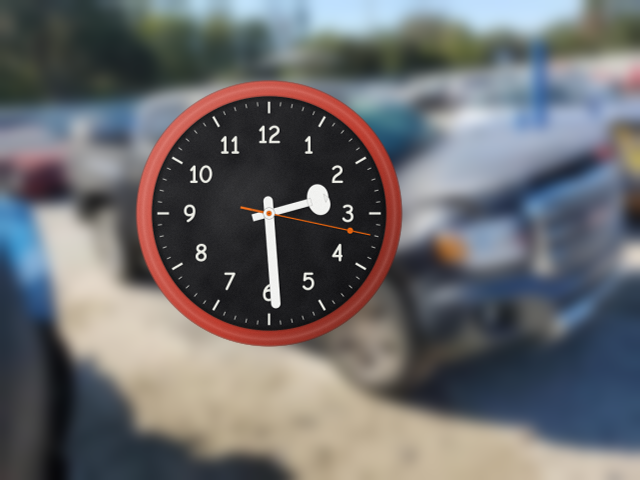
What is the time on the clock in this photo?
2:29:17
